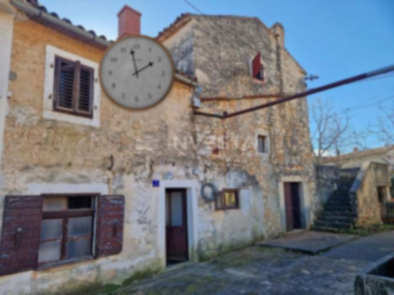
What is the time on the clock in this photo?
1:58
